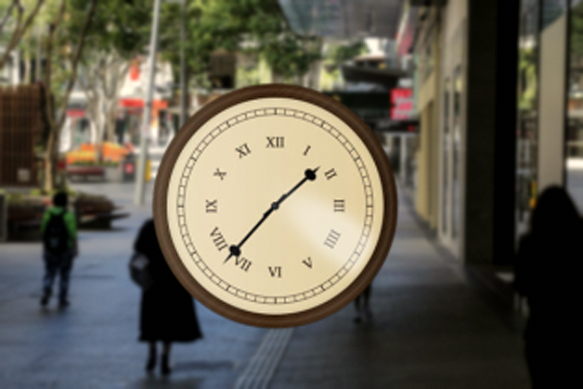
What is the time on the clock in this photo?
1:37
